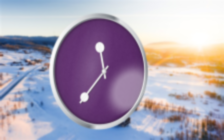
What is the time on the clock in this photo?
11:37
